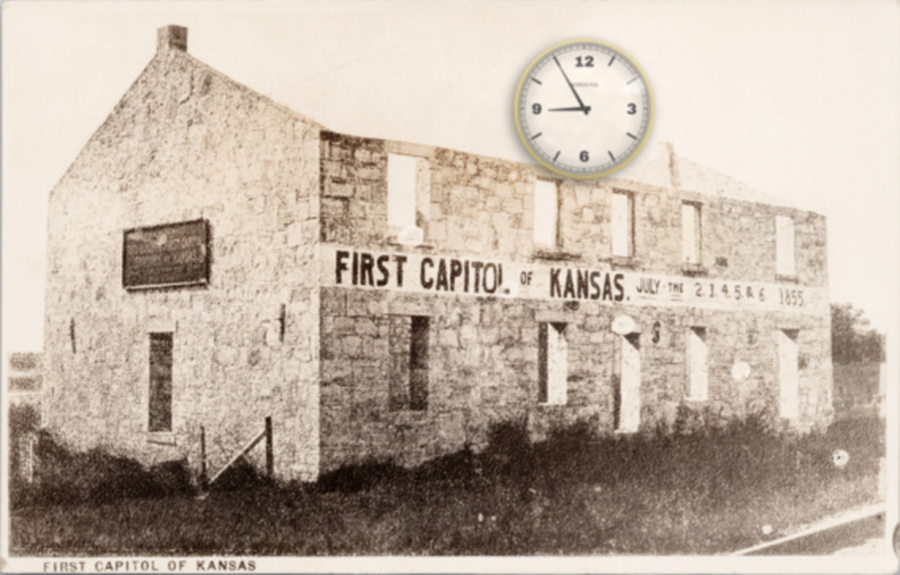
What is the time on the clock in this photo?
8:55
